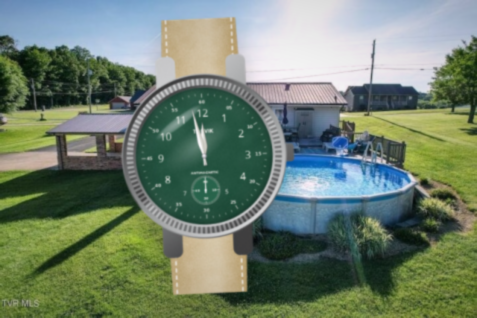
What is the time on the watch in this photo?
11:58
